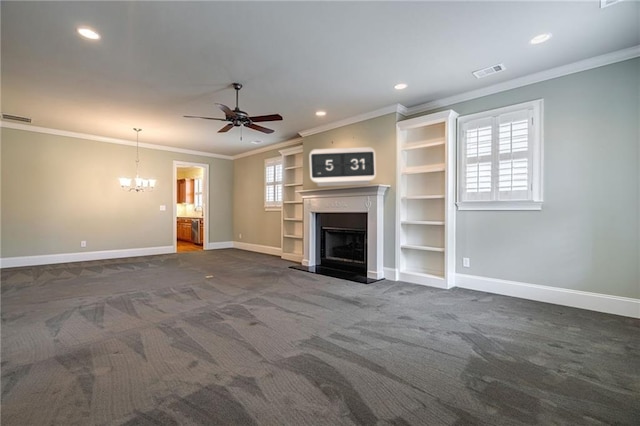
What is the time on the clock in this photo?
5:31
